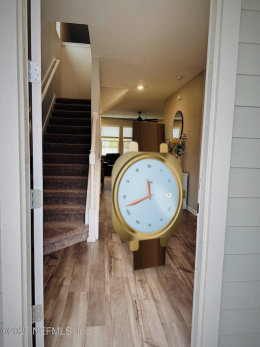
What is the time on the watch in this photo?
11:42
